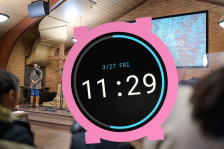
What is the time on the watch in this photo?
11:29
